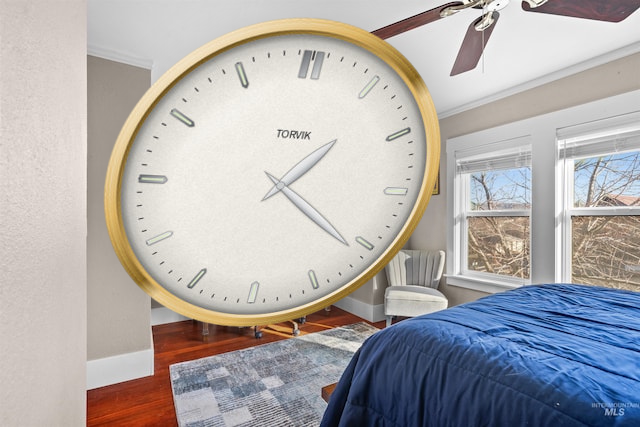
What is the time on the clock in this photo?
1:21
